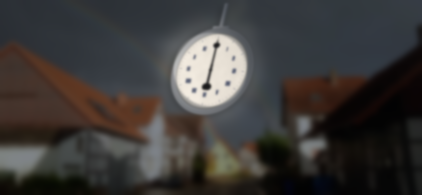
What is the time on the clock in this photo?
6:00
